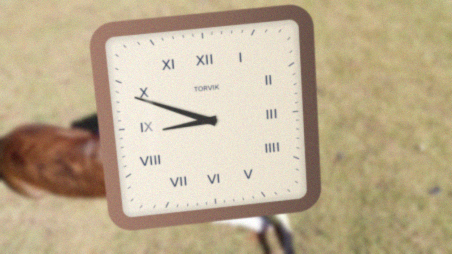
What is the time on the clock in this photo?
8:49
